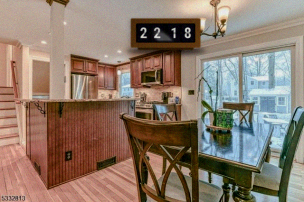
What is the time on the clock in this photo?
22:18
